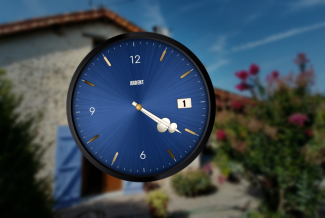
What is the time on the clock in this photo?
4:21
